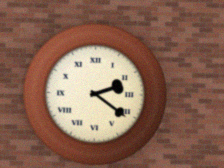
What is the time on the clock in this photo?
2:21
